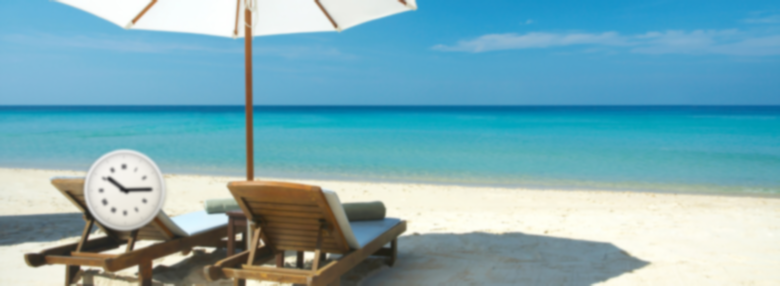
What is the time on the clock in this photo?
10:15
